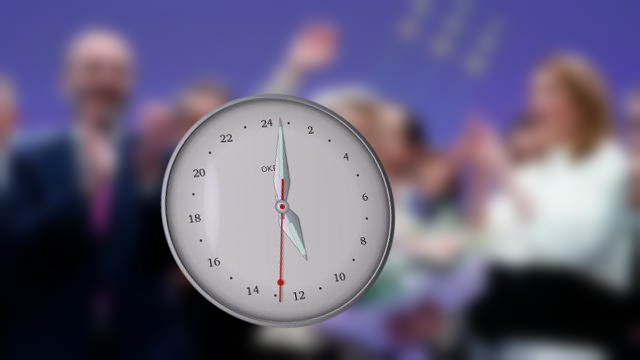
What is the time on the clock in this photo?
11:01:32
